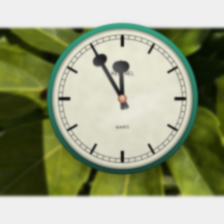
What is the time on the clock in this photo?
11:55
